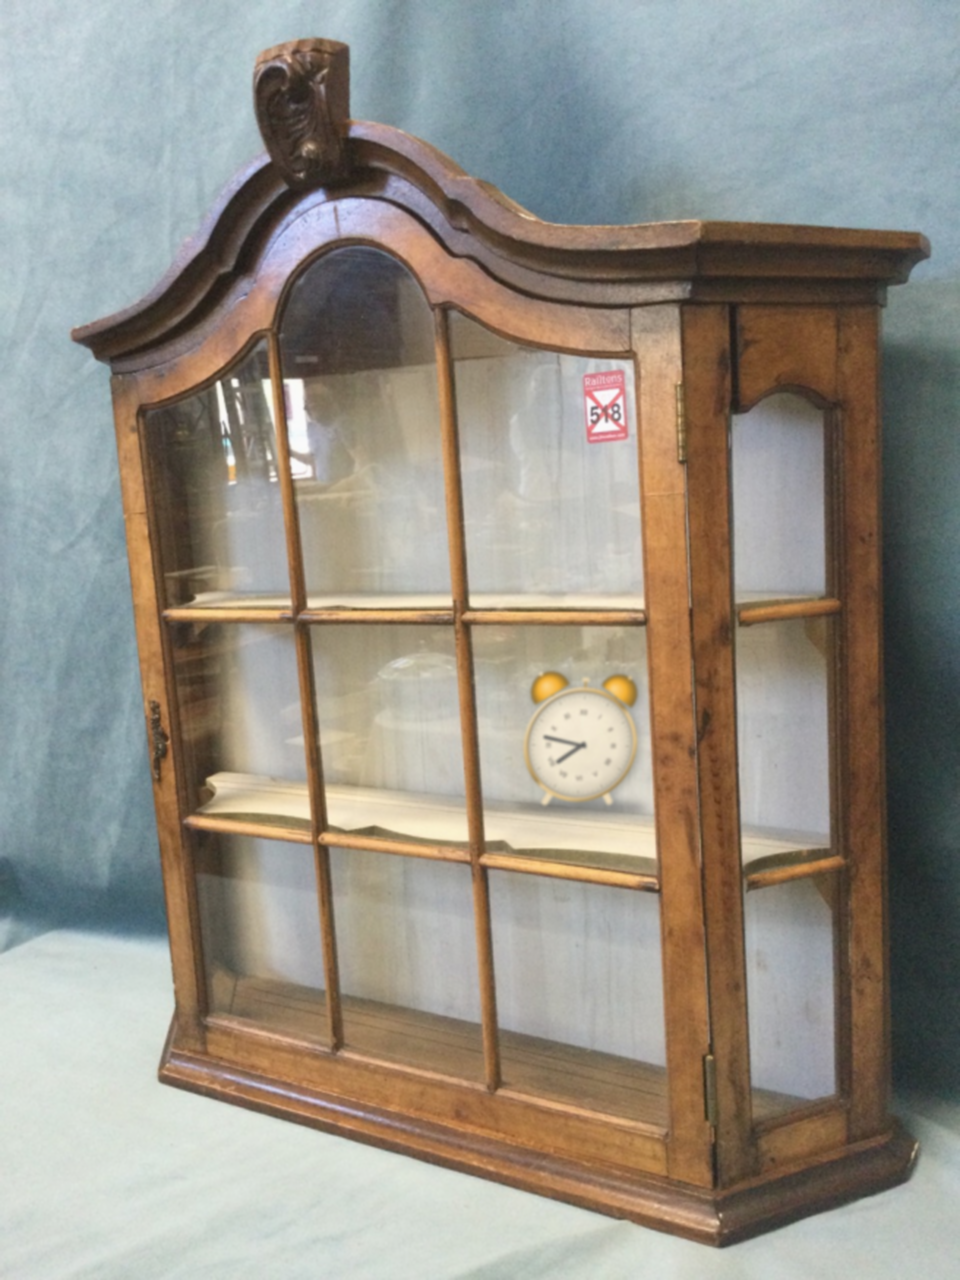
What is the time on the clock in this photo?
7:47
